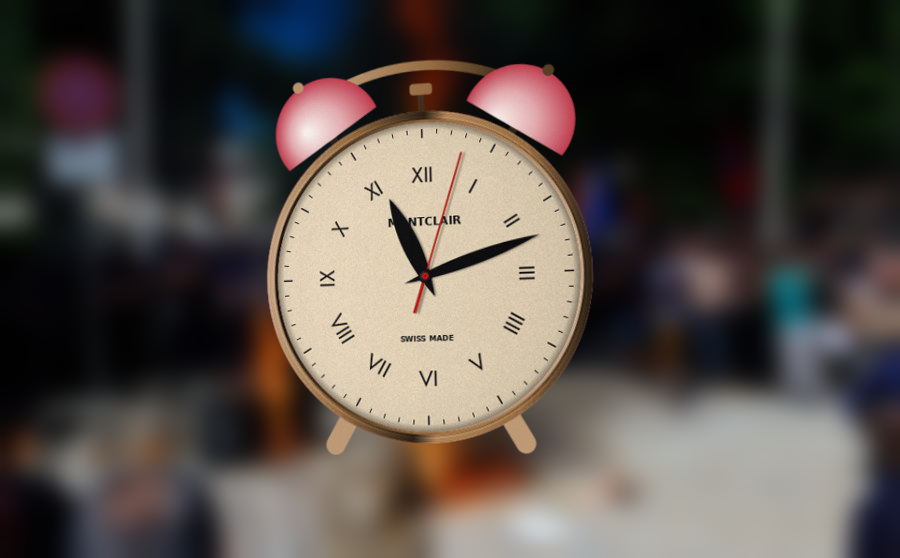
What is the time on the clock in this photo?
11:12:03
